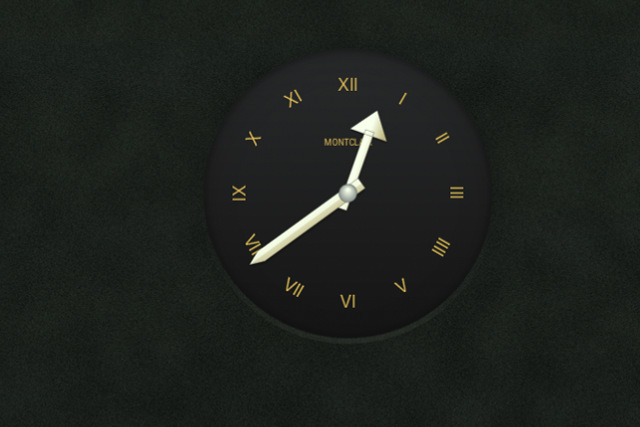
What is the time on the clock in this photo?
12:39
